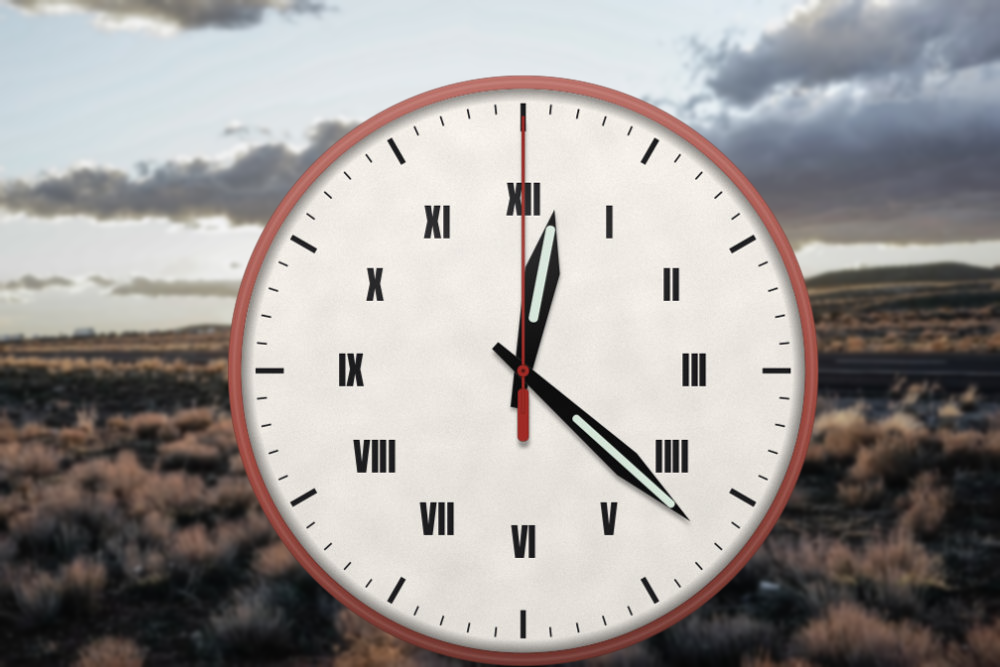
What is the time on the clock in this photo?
12:22:00
